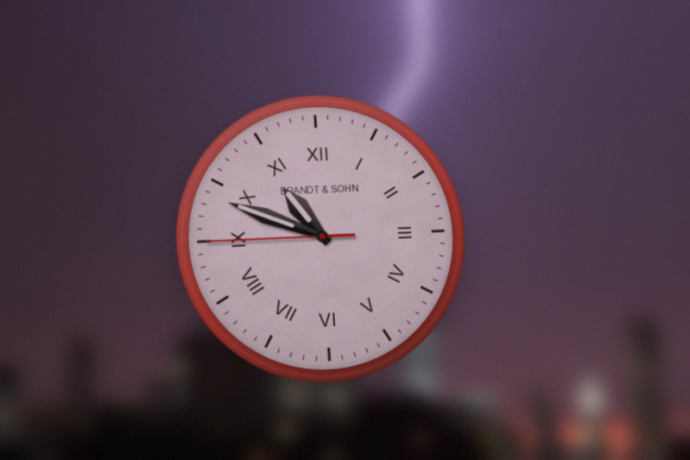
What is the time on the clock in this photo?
10:48:45
